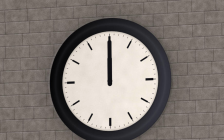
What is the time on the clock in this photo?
12:00
